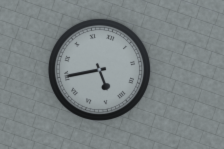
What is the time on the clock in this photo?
4:40
